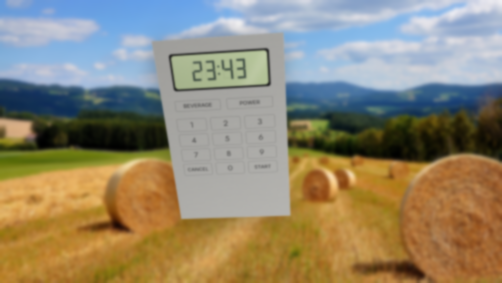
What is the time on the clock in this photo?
23:43
